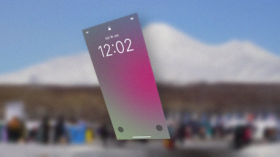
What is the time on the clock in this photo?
12:02
